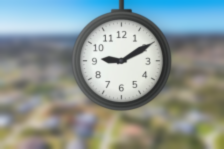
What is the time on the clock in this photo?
9:10
